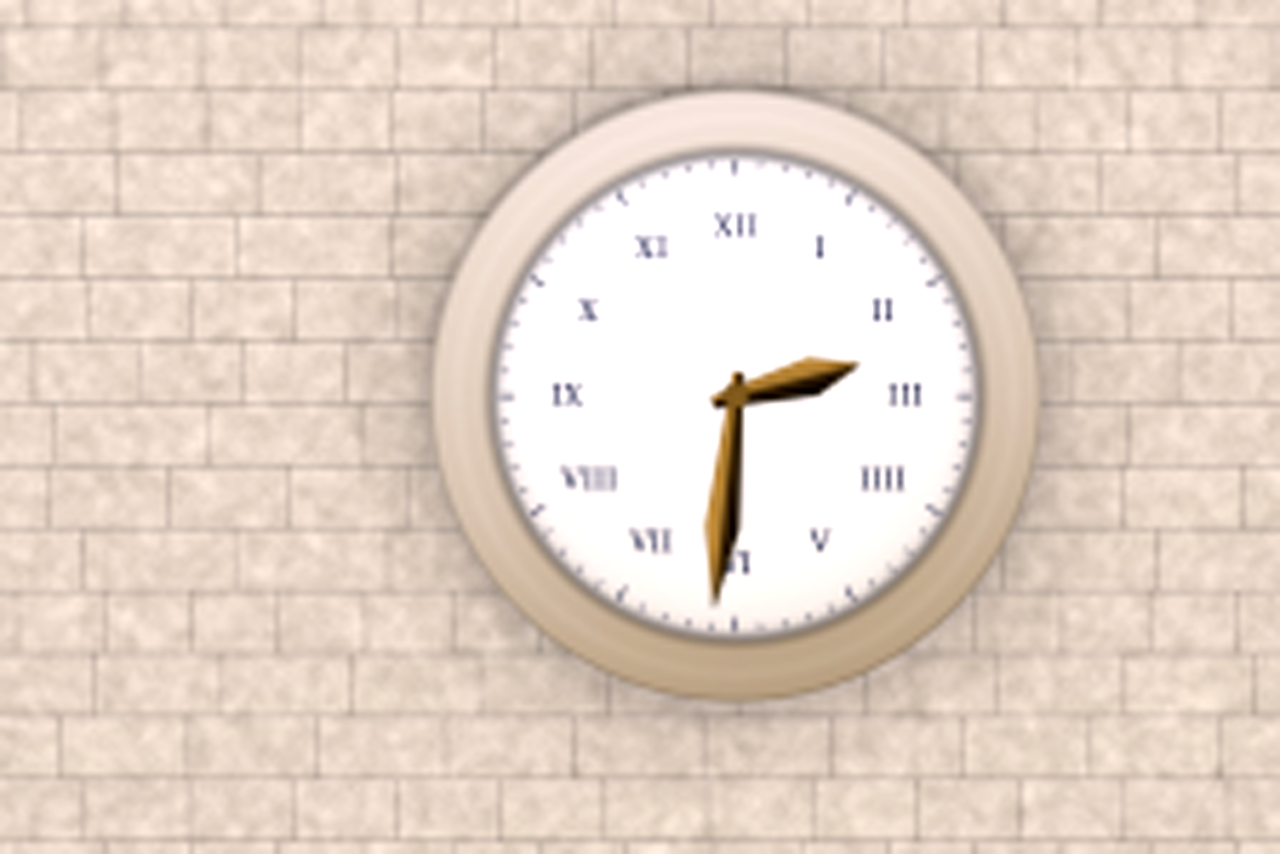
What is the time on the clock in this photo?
2:31
